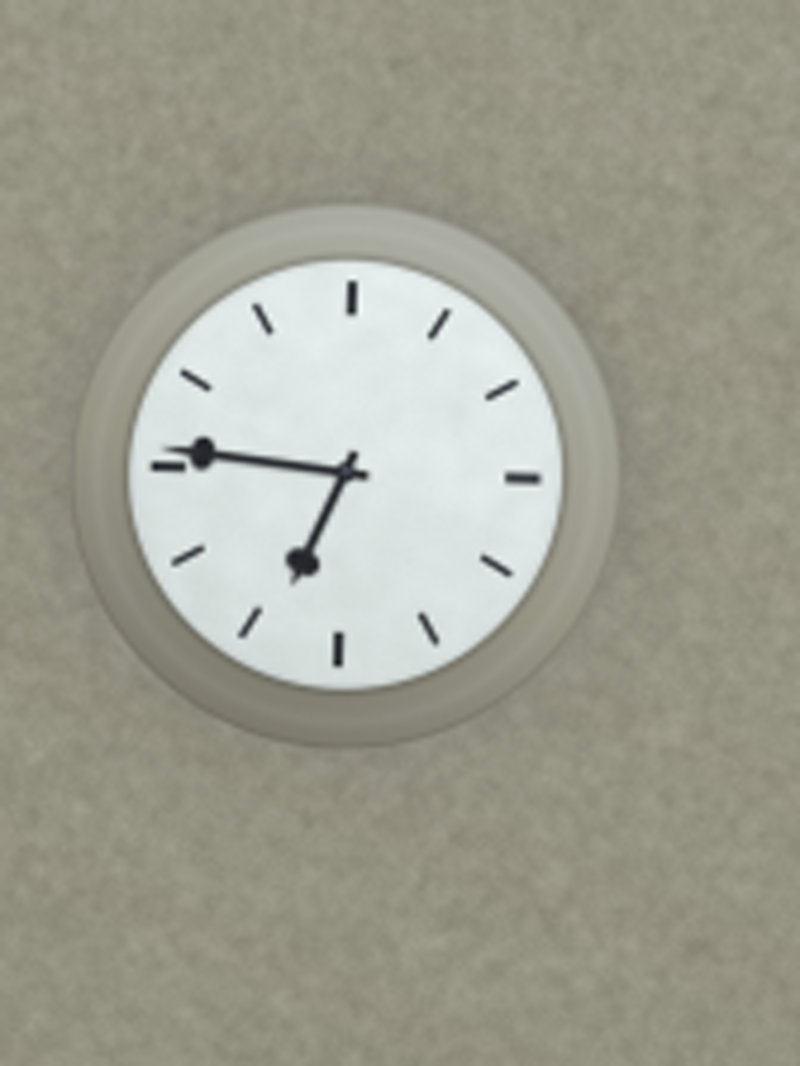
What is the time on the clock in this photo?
6:46
